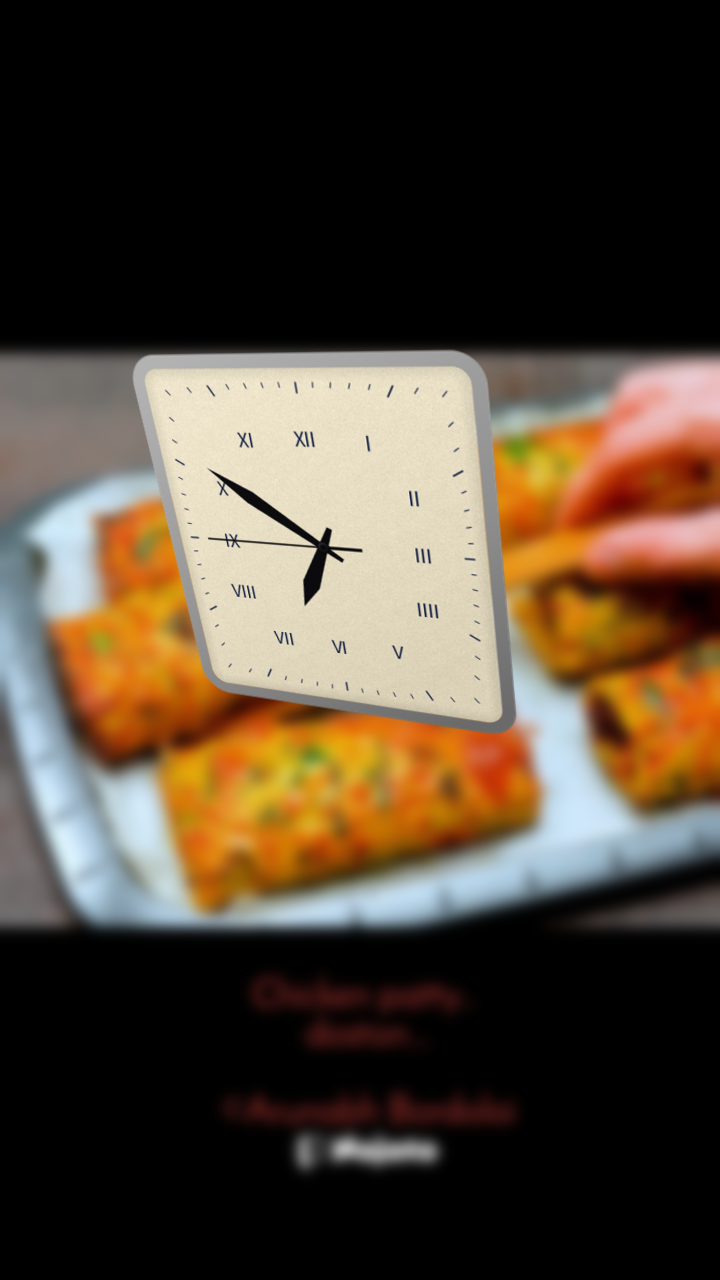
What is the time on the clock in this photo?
6:50:45
